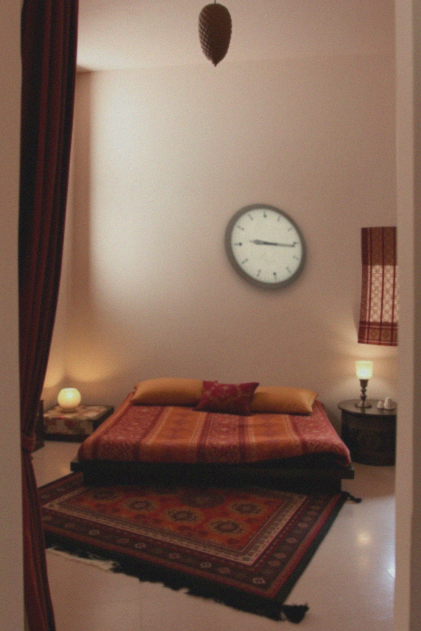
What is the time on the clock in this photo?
9:16
